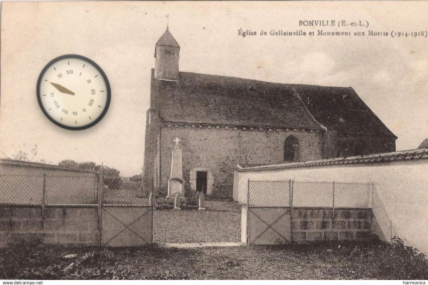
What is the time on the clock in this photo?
9:50
